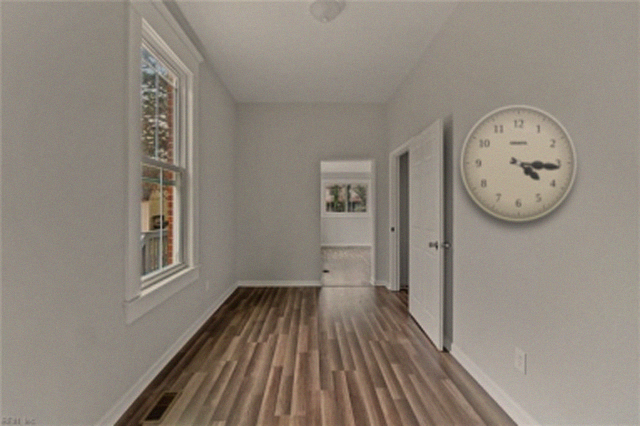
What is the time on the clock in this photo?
4:16
